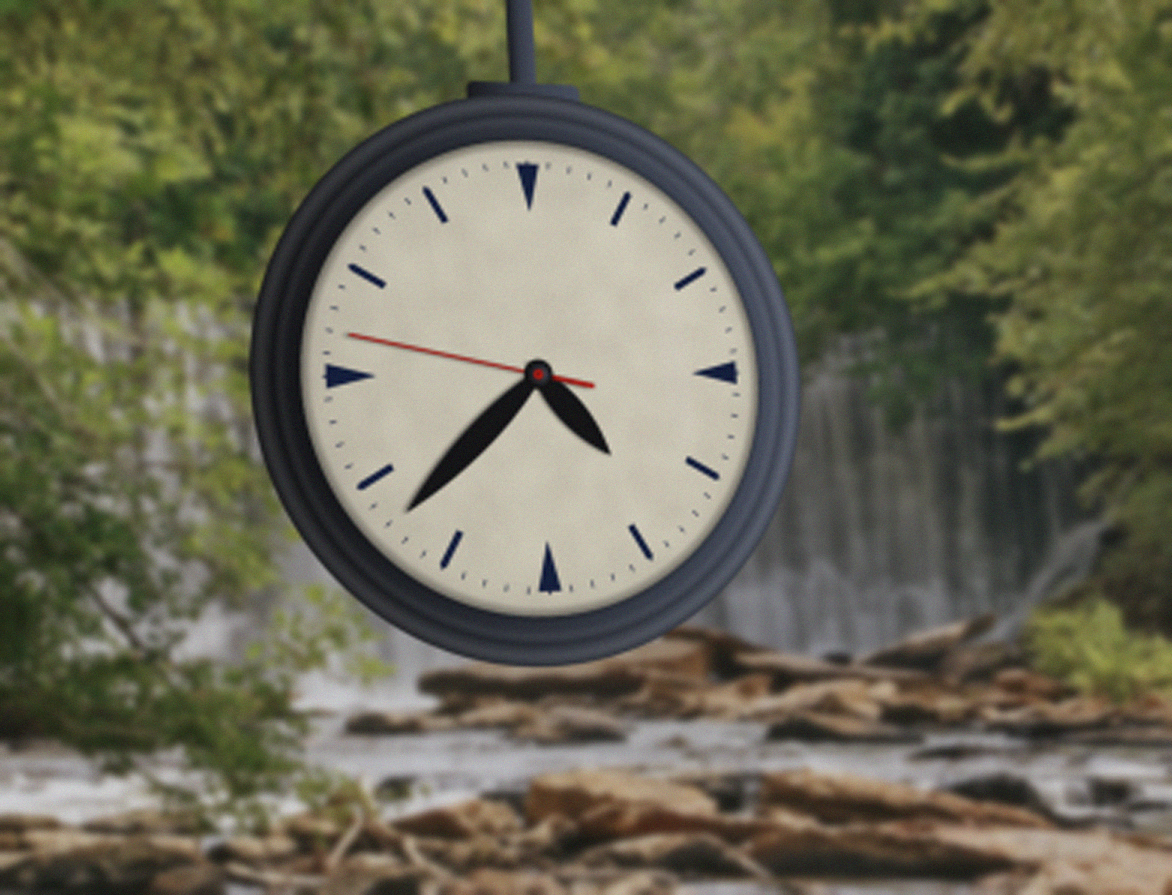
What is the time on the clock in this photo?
4:37:47
